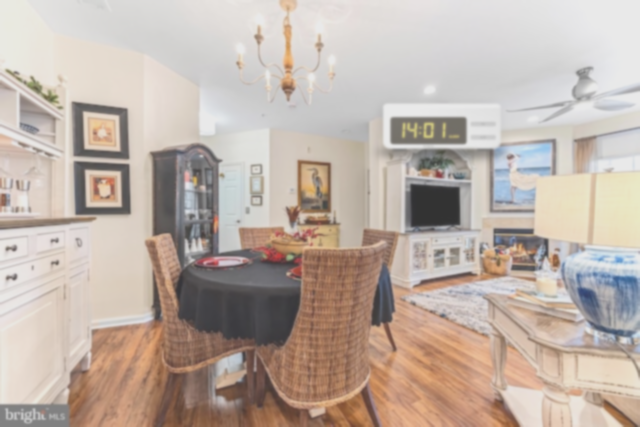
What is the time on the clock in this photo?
14:01
